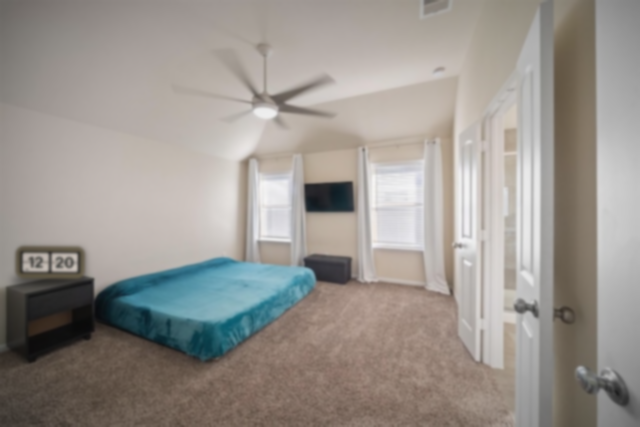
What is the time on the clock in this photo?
12:20
